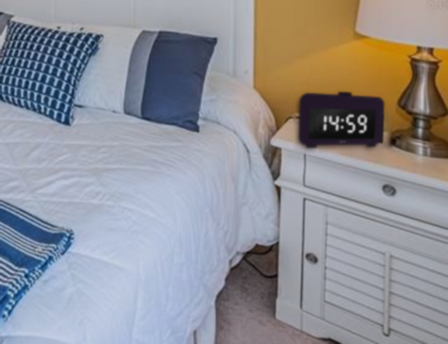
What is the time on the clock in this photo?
14:59
